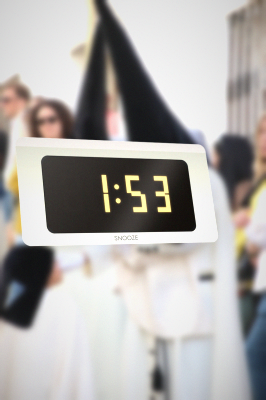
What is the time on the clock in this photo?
1:53
